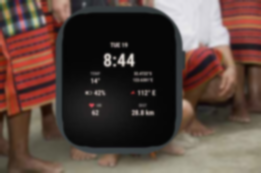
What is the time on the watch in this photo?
8:44
